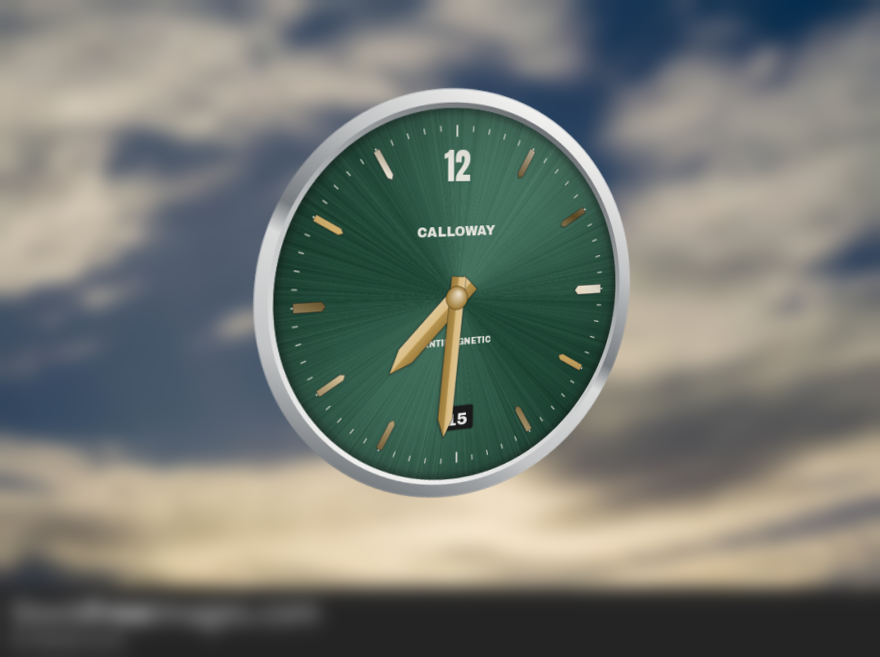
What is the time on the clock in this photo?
7:31
